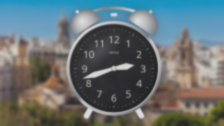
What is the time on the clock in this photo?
2:42
